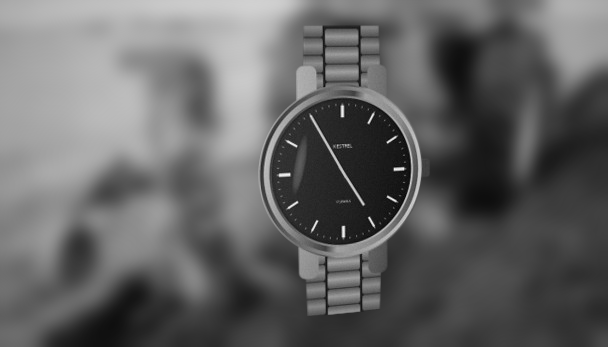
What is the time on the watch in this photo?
4:55
